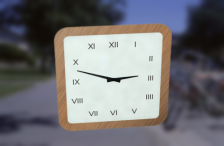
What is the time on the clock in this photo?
2:48
